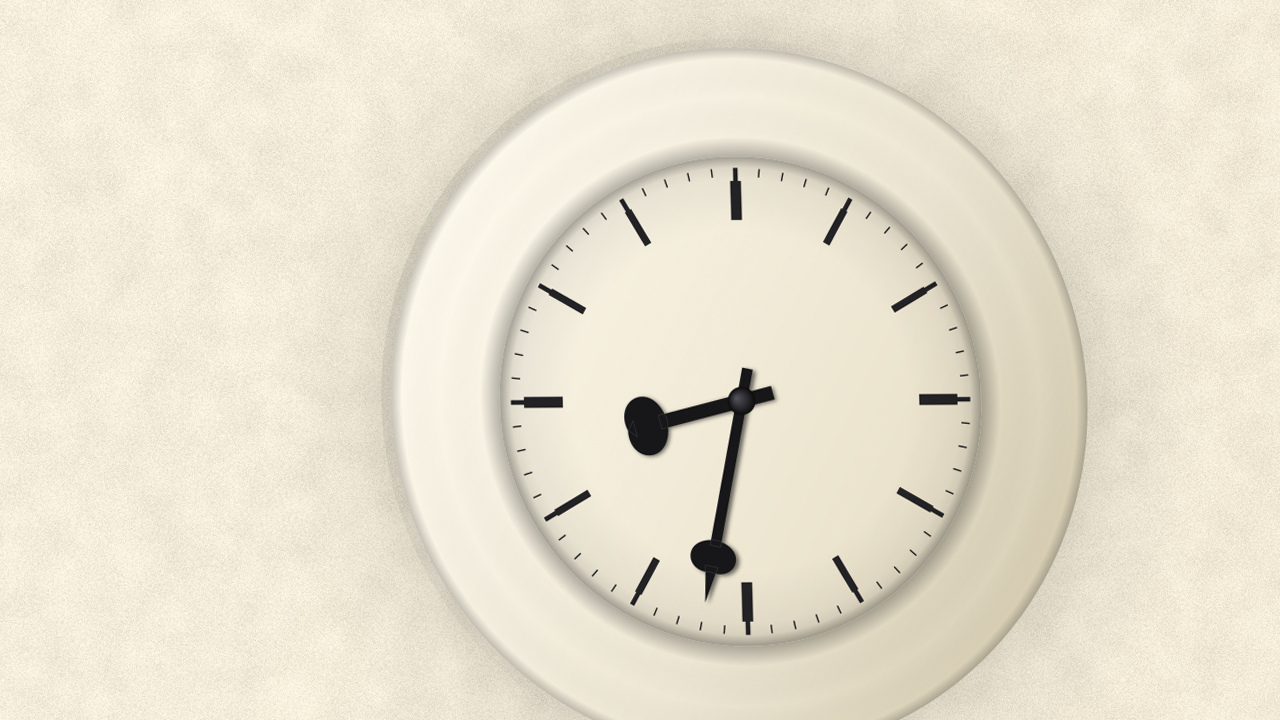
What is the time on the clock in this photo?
8:32
